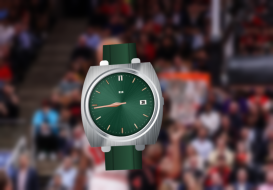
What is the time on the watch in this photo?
8:44
